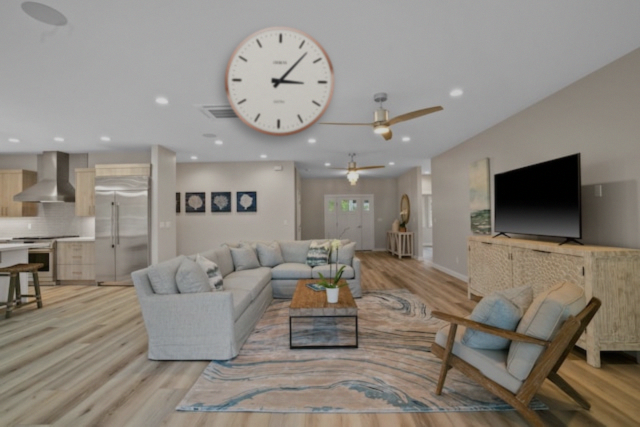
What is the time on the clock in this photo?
3:07
